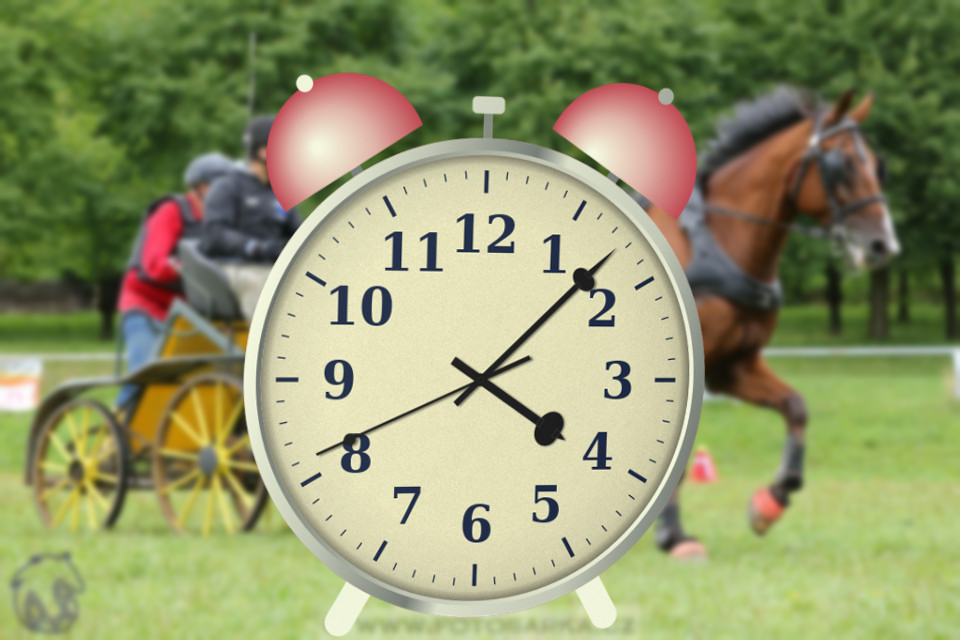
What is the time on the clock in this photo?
4:07:41
